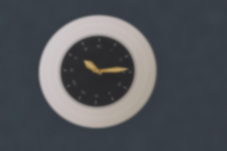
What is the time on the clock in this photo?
10:14
